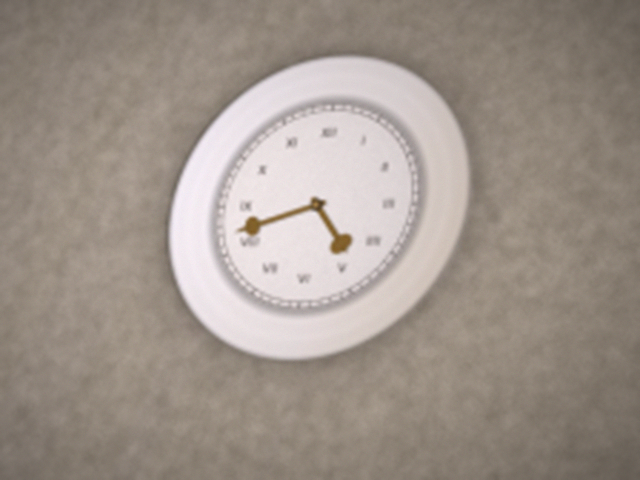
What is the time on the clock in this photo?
4:42
